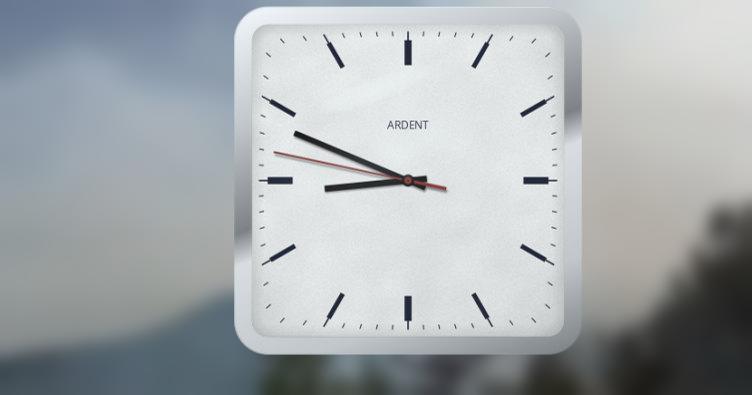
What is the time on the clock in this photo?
8:48:47
